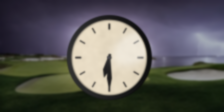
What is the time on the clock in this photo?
6:30
